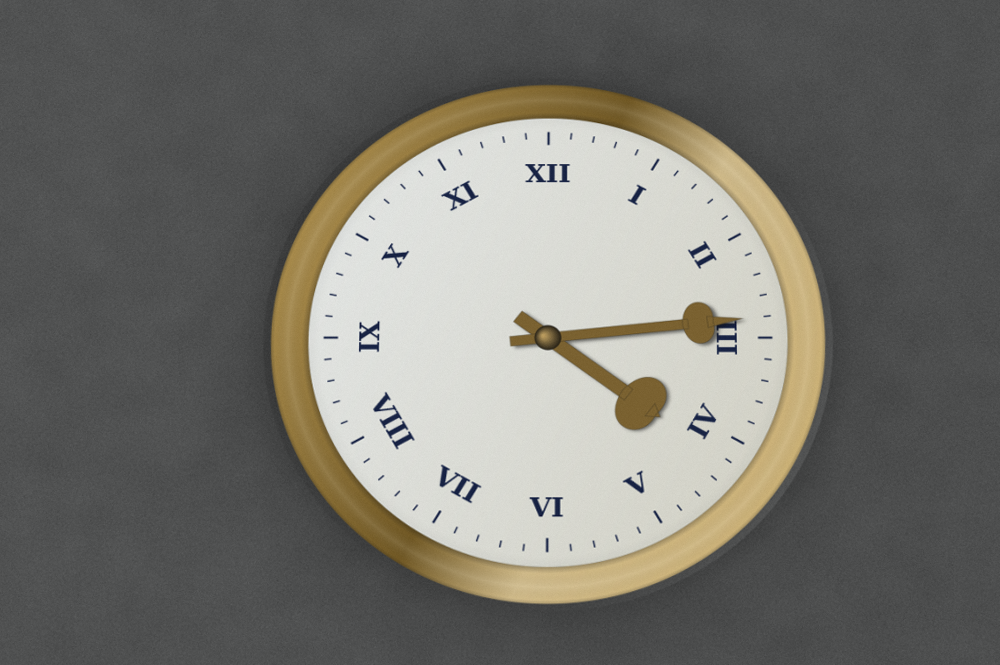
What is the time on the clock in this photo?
4:14
